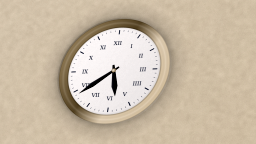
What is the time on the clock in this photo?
5:39
